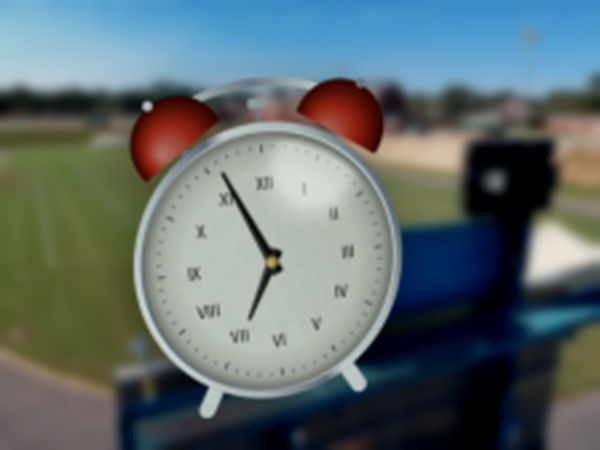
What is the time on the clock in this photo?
6:56
